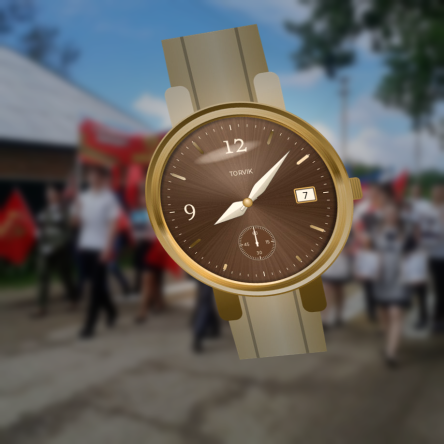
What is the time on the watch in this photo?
8:08
